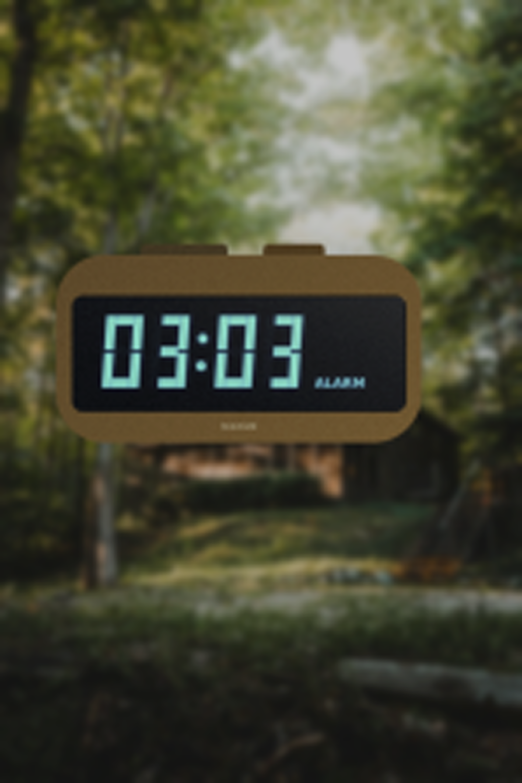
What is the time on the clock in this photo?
3:03
